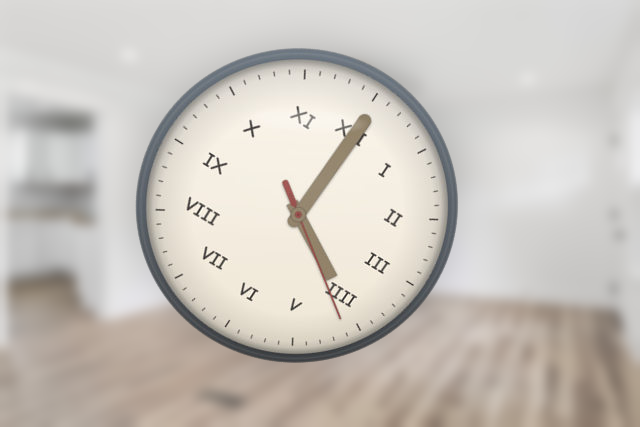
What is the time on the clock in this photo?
4:00:21
